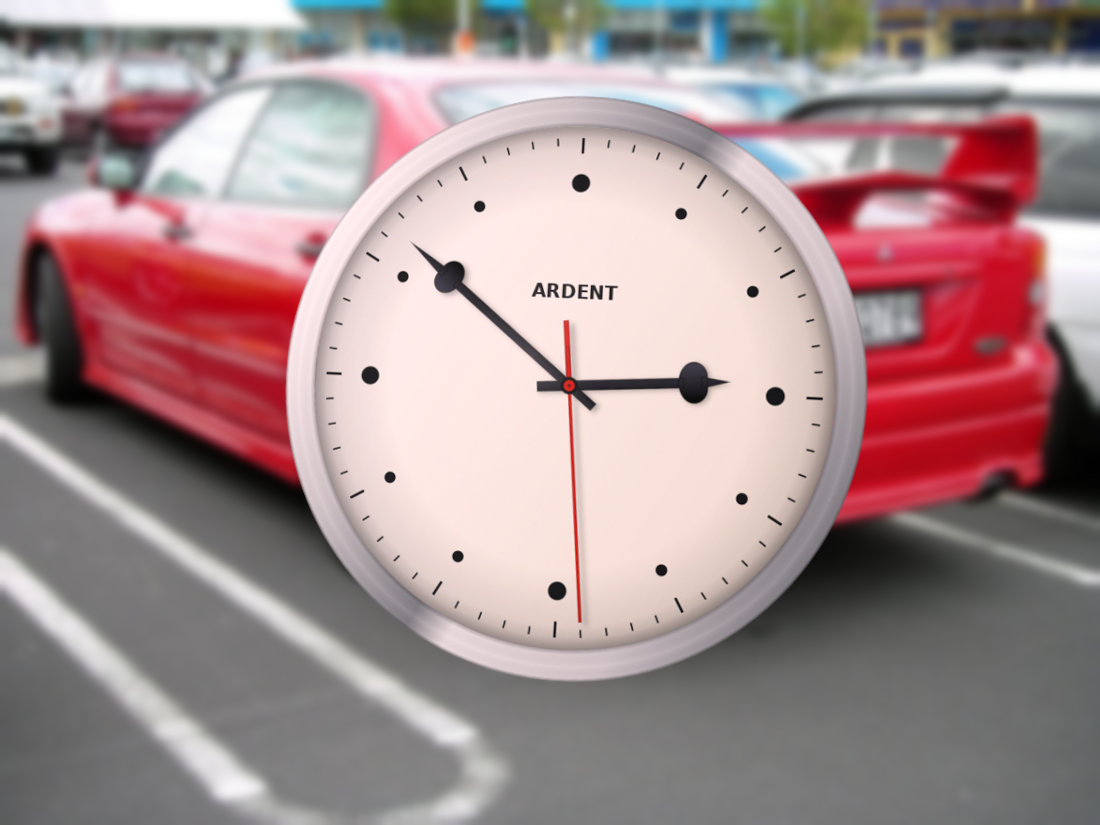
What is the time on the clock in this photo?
2:51:29
